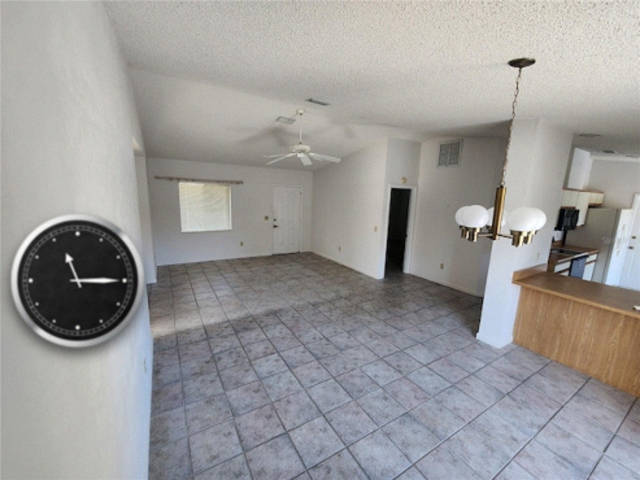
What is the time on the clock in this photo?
11:15
